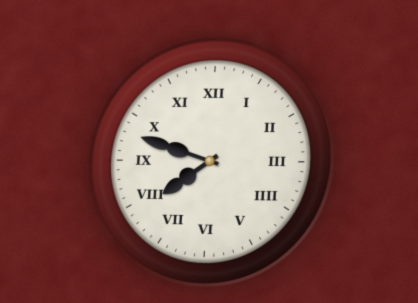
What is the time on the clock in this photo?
7:48
